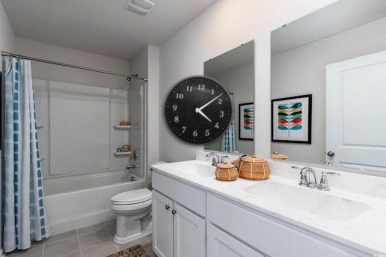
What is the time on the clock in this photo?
4:08
